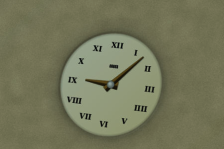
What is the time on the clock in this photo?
9:07
